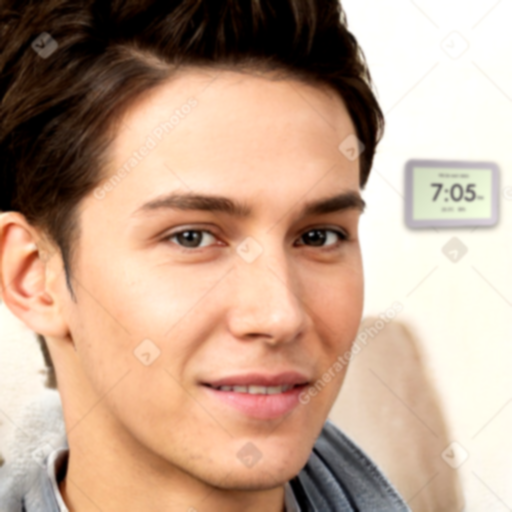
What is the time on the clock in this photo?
7:05
